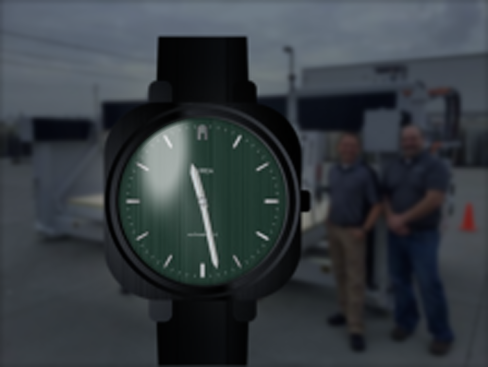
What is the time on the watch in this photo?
11:28
